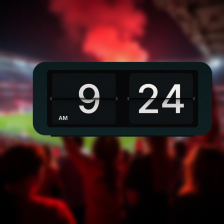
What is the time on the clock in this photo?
9:24
